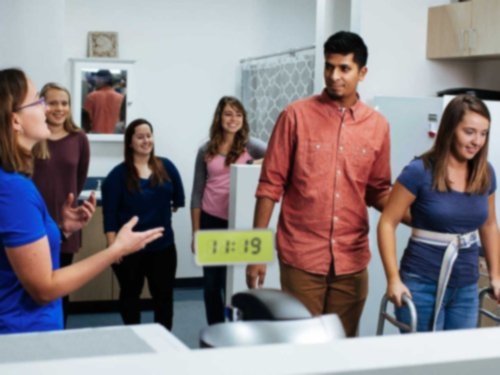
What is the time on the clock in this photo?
11:19
